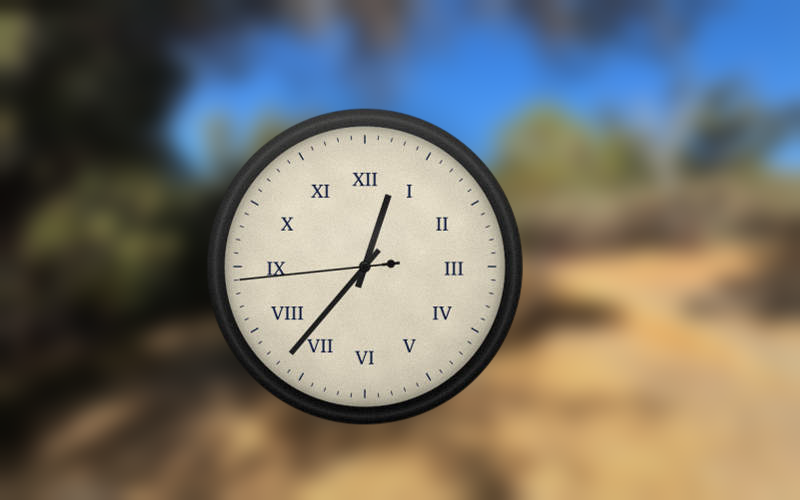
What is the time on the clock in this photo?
12:36:44
